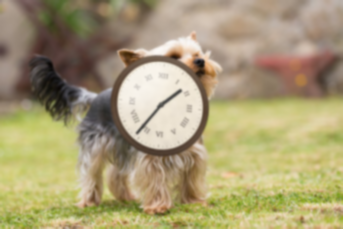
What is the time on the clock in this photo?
1:36
